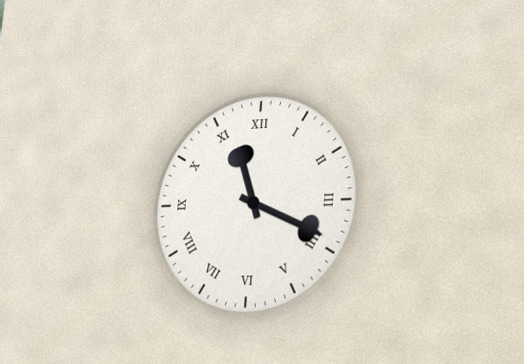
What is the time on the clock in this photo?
11:19
